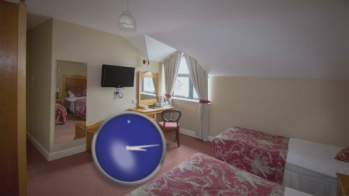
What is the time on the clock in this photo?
3:14
